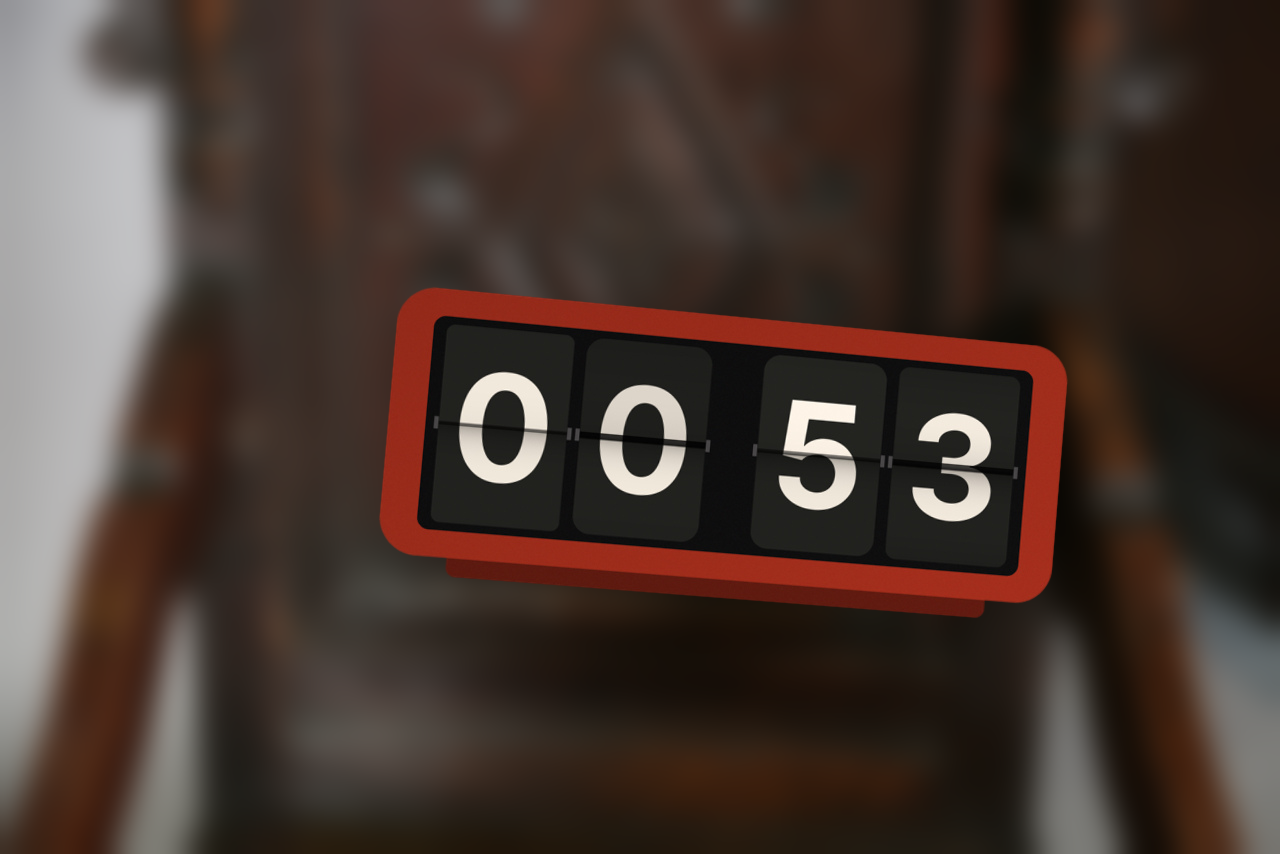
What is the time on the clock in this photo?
0:53
